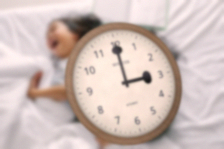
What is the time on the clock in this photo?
3:00
